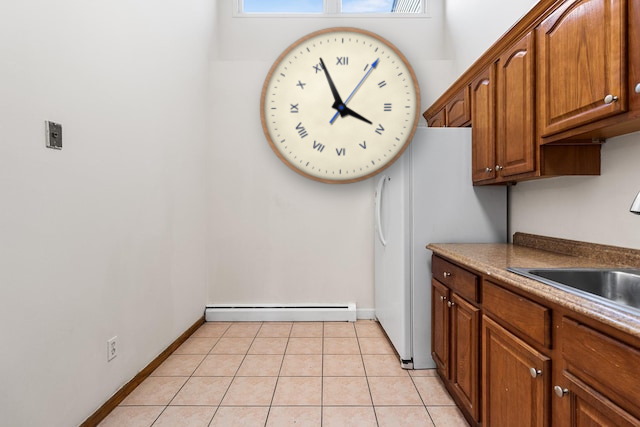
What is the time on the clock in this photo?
3:56:06
